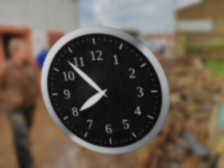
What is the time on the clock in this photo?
7:53
